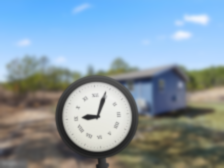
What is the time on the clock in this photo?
9:04
